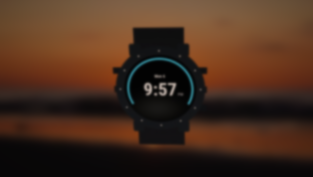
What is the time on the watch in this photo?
9:57
